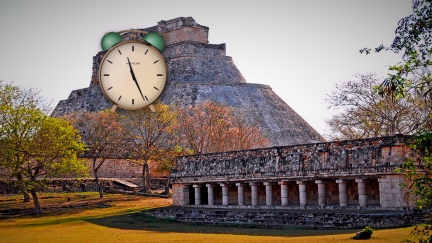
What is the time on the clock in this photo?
11:26
